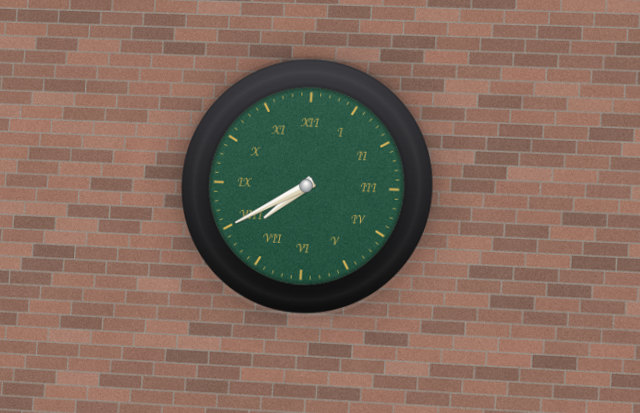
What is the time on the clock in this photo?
7:40
